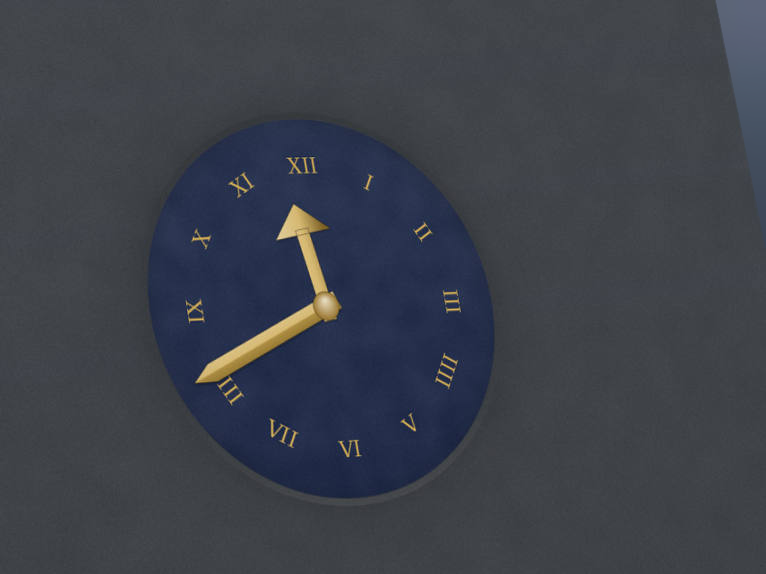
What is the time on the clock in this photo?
11:41
